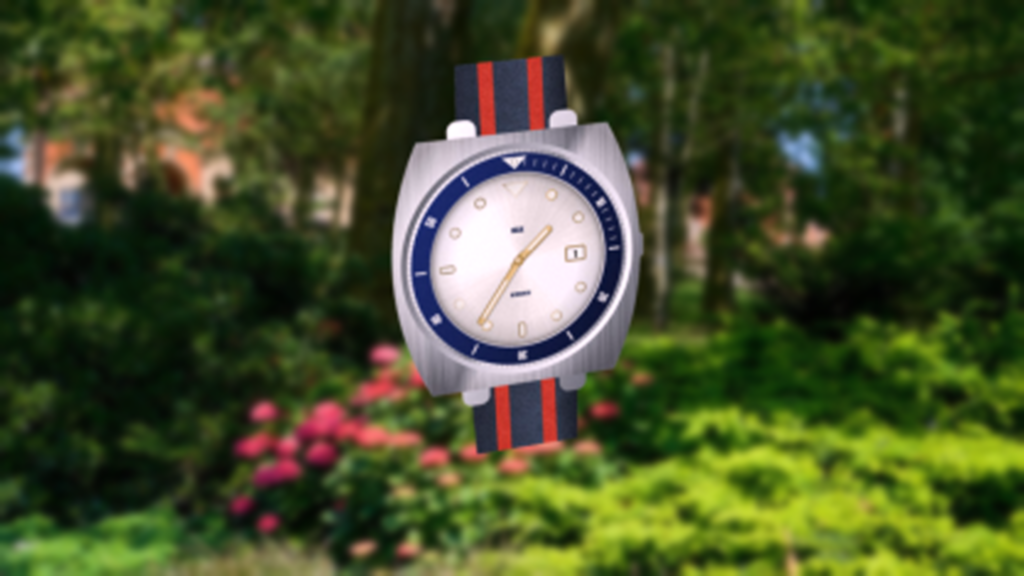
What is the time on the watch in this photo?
1:36
